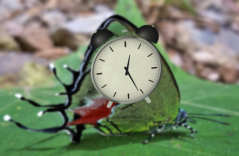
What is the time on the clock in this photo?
12:26
